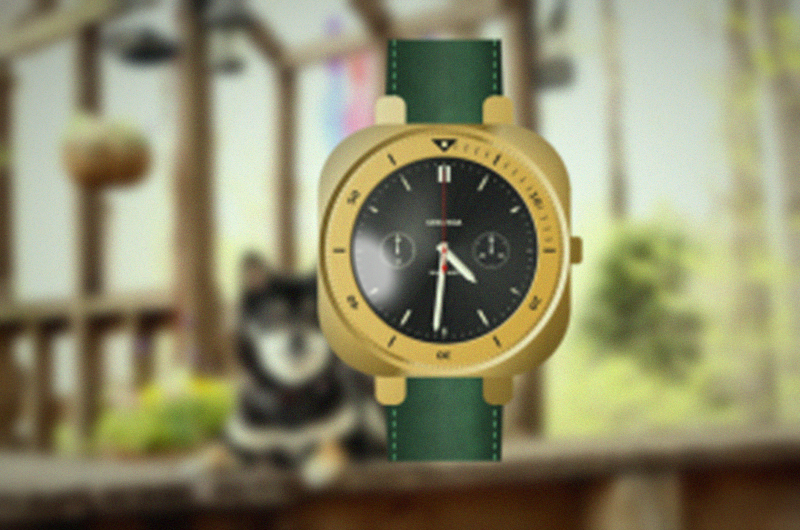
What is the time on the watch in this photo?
4:31
